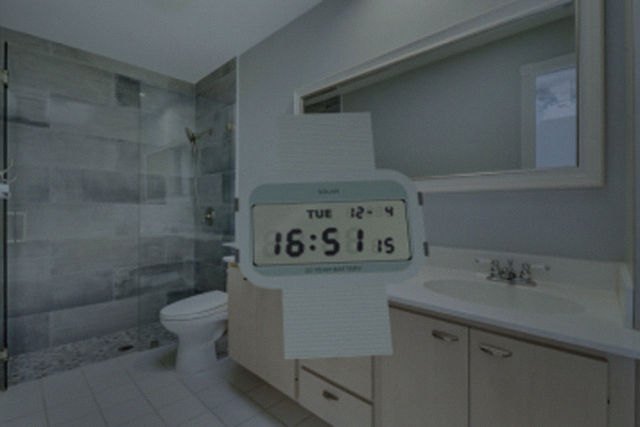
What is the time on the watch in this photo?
16:51:15
